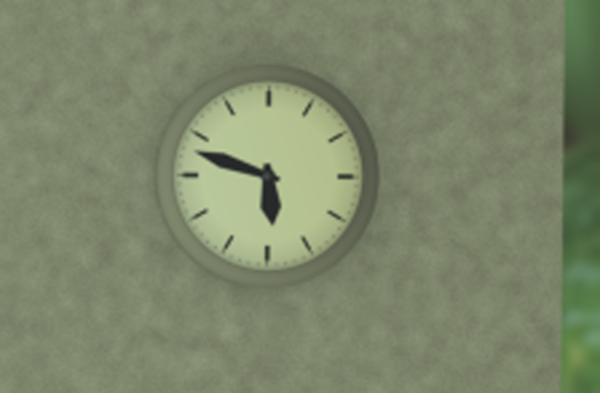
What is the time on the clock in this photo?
5:48
